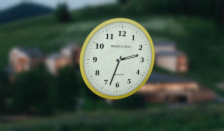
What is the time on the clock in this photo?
2:33
